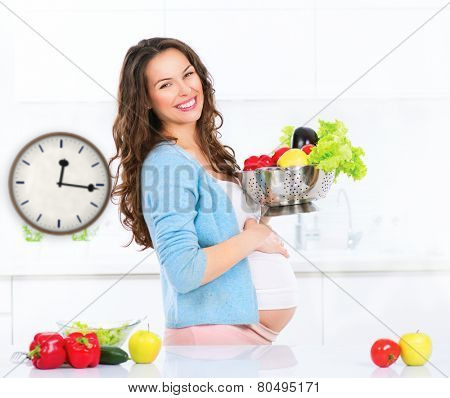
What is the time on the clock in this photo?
12:16
